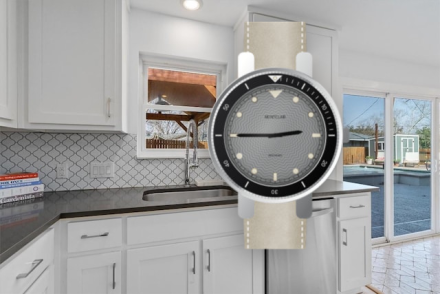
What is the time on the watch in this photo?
2:45
